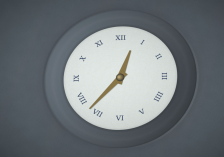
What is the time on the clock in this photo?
12:37
